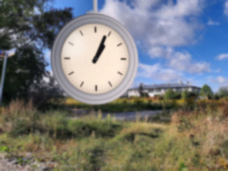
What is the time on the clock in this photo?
1:04
